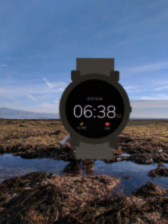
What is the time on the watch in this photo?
6:38
